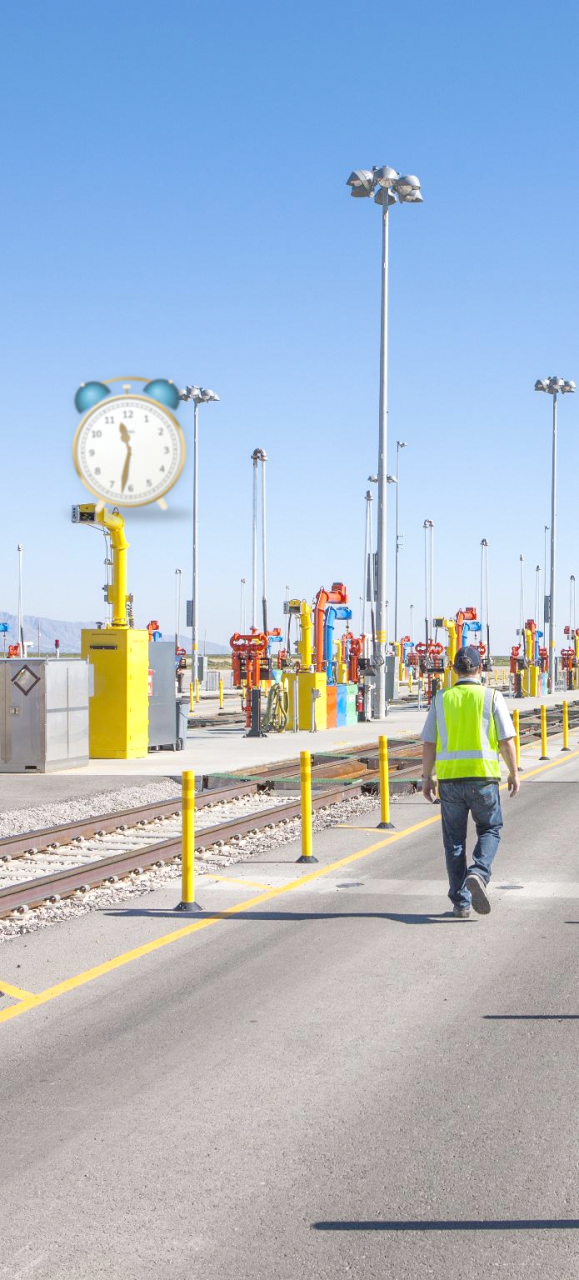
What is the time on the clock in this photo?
11:32
